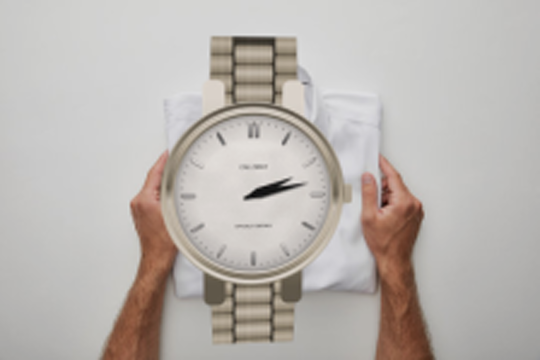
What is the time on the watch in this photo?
2:13
